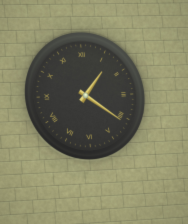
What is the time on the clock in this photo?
1:21
